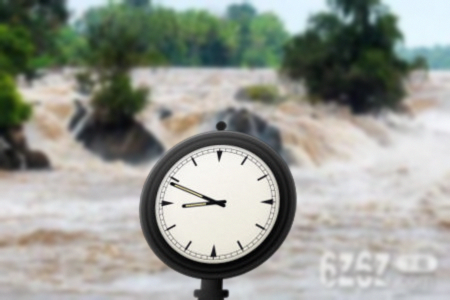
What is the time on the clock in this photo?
8:49
